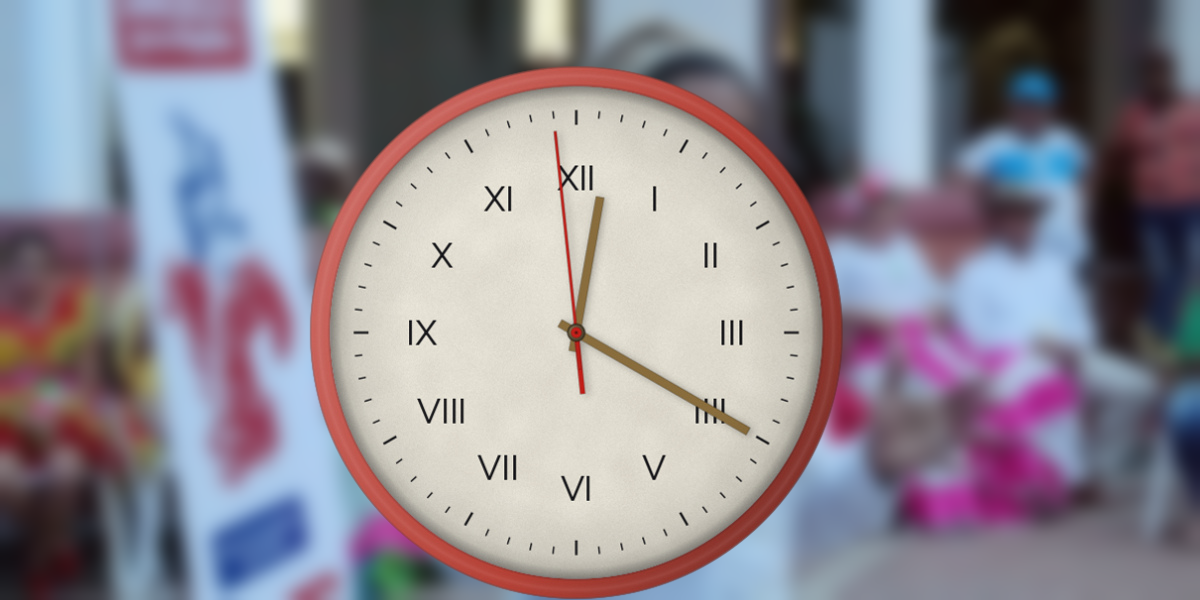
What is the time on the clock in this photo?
12:19:59
